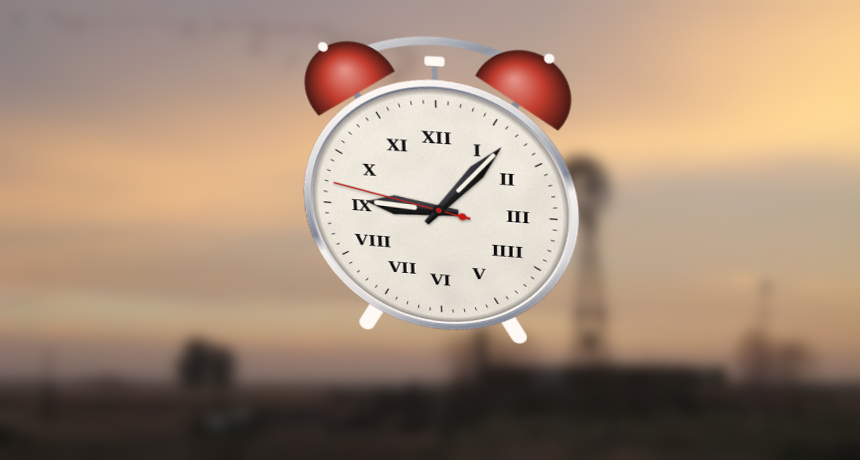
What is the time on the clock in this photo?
9:06:47
